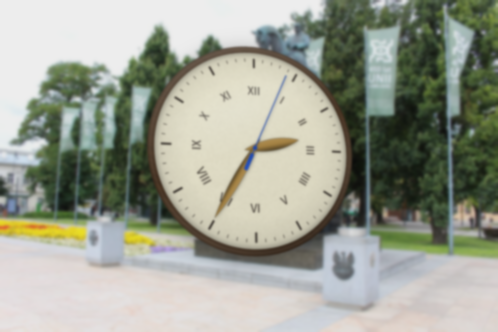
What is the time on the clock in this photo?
2:35:04
